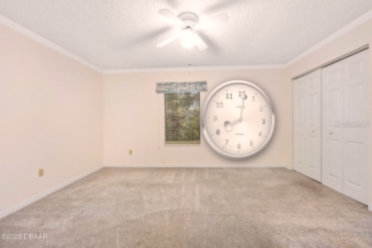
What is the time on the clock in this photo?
8:01
